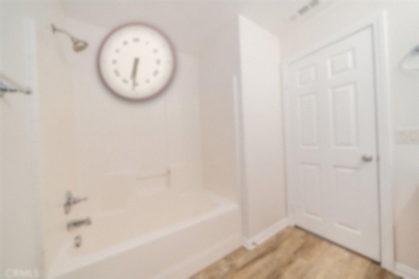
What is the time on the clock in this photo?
6:31
